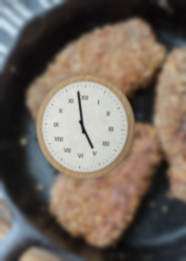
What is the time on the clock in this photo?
4:58
